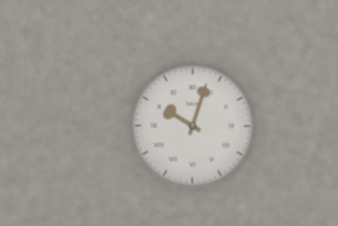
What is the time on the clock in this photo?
10:03
